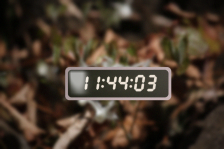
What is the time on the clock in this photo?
11:44:03
